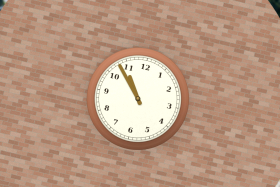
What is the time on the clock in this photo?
10:53
